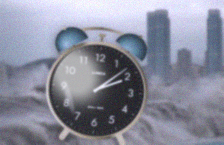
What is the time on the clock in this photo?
2:08
